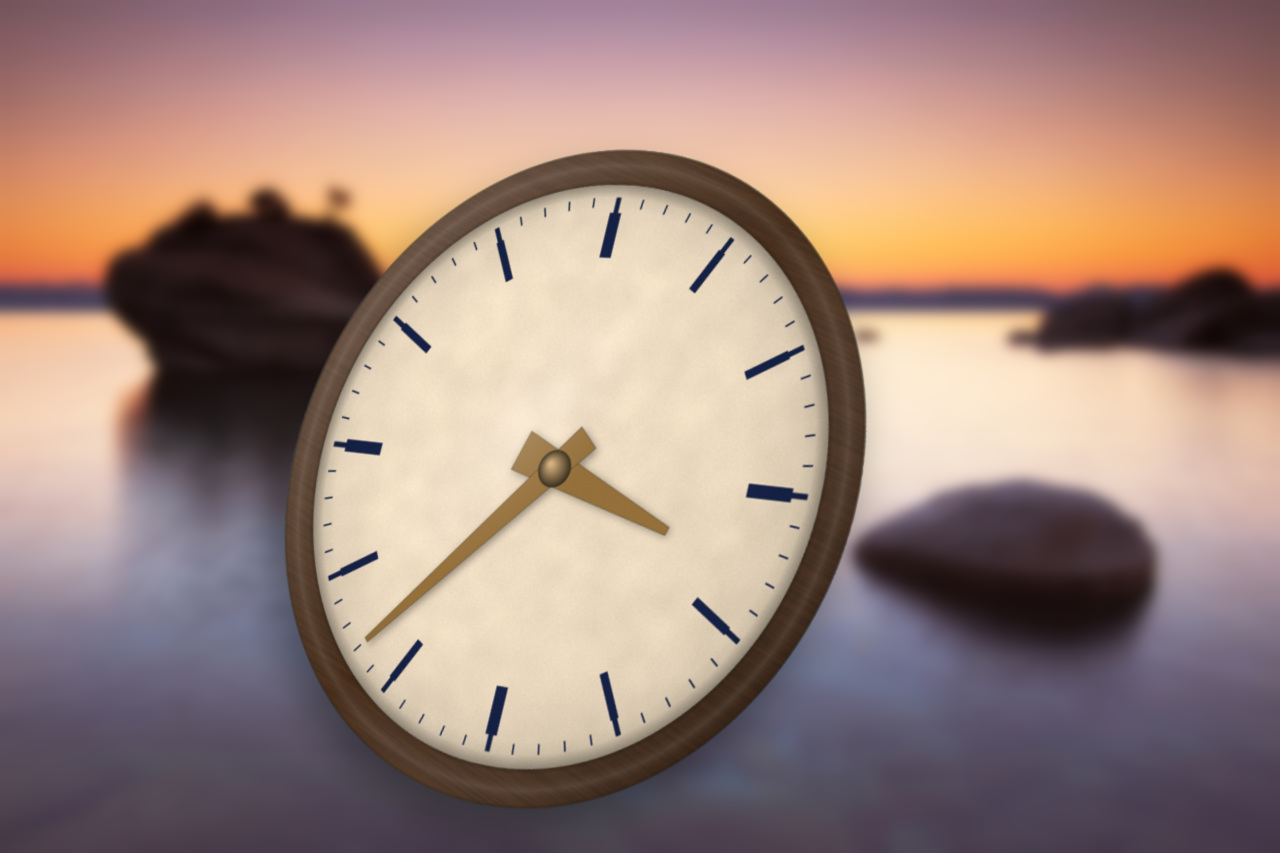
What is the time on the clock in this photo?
3:37
